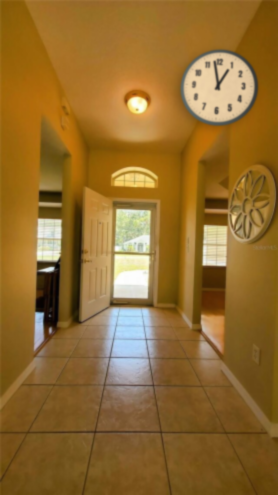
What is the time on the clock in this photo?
12:58
